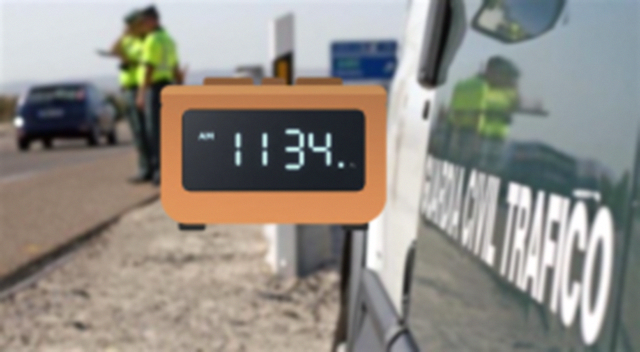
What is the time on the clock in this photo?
11:34
